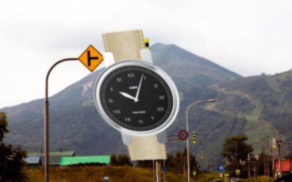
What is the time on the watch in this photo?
10:04
